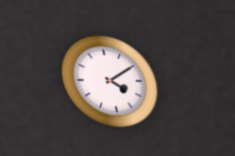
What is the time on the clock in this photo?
4:10
